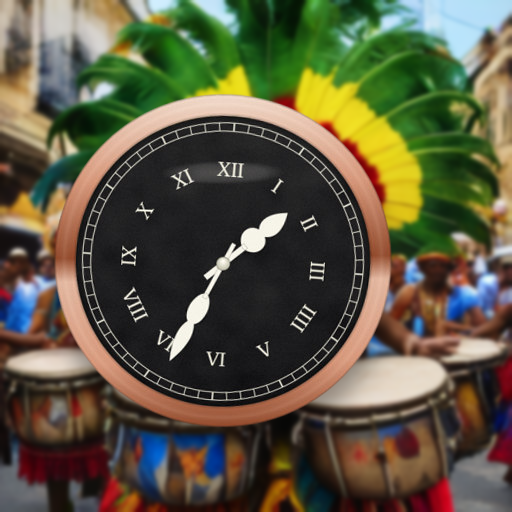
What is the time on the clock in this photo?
1:34
